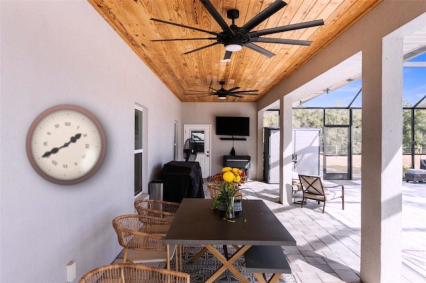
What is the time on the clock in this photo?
1:40
